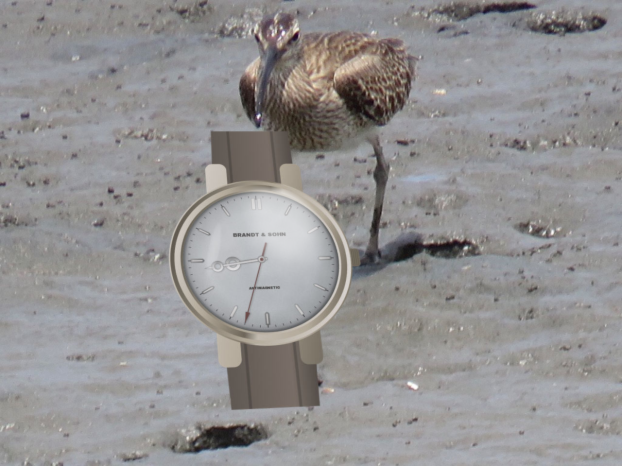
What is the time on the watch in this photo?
8:43:33
